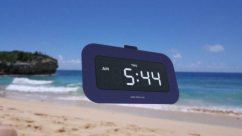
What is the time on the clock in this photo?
5:44
